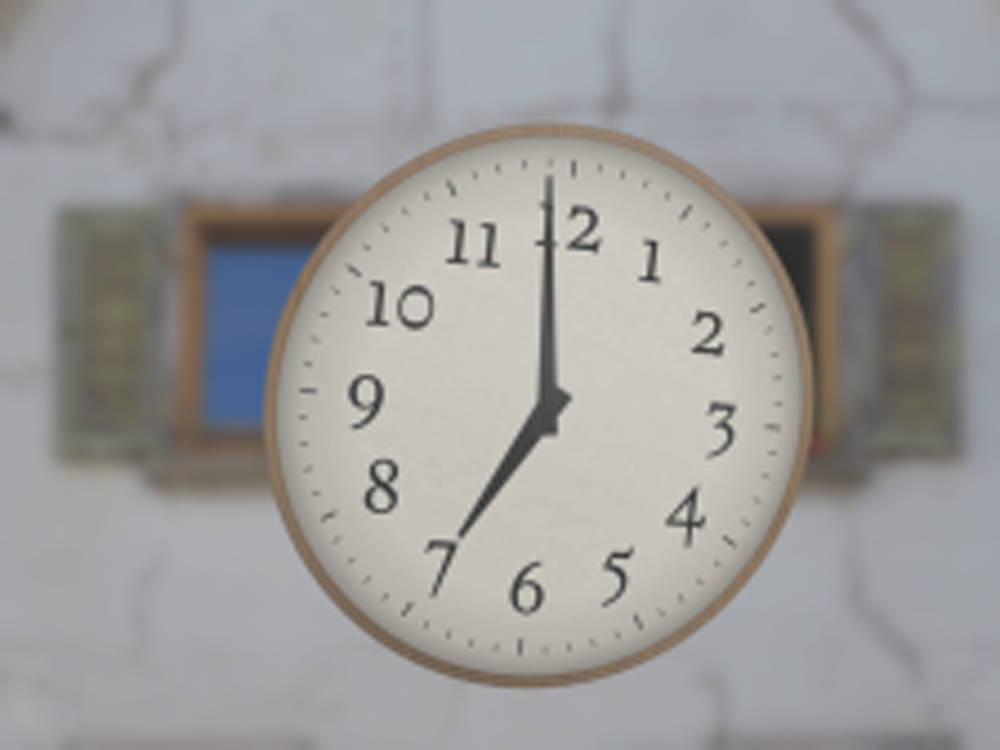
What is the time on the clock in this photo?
6:59
